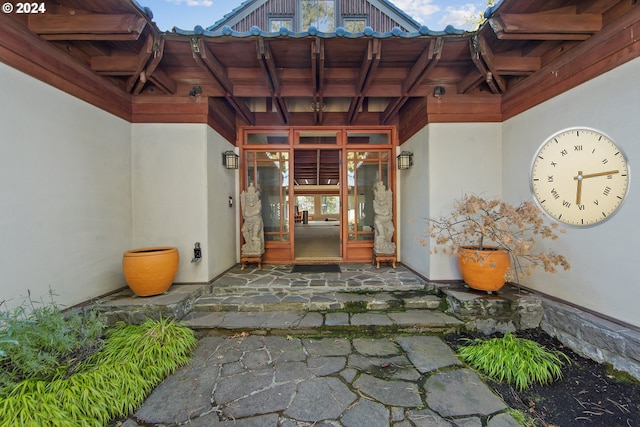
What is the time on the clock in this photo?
6:14
